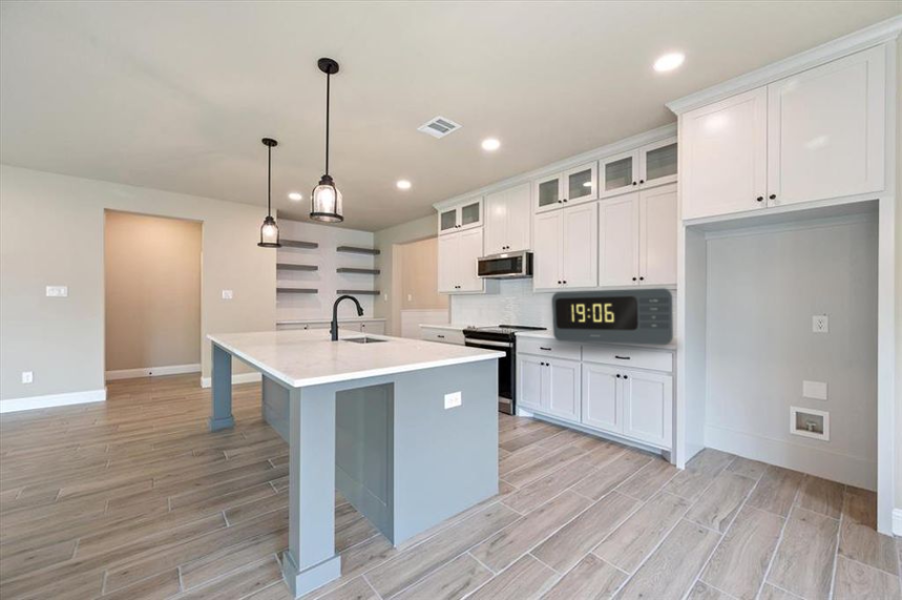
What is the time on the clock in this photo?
19:06
